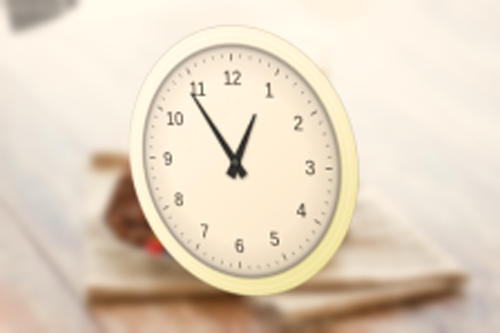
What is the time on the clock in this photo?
12:54
